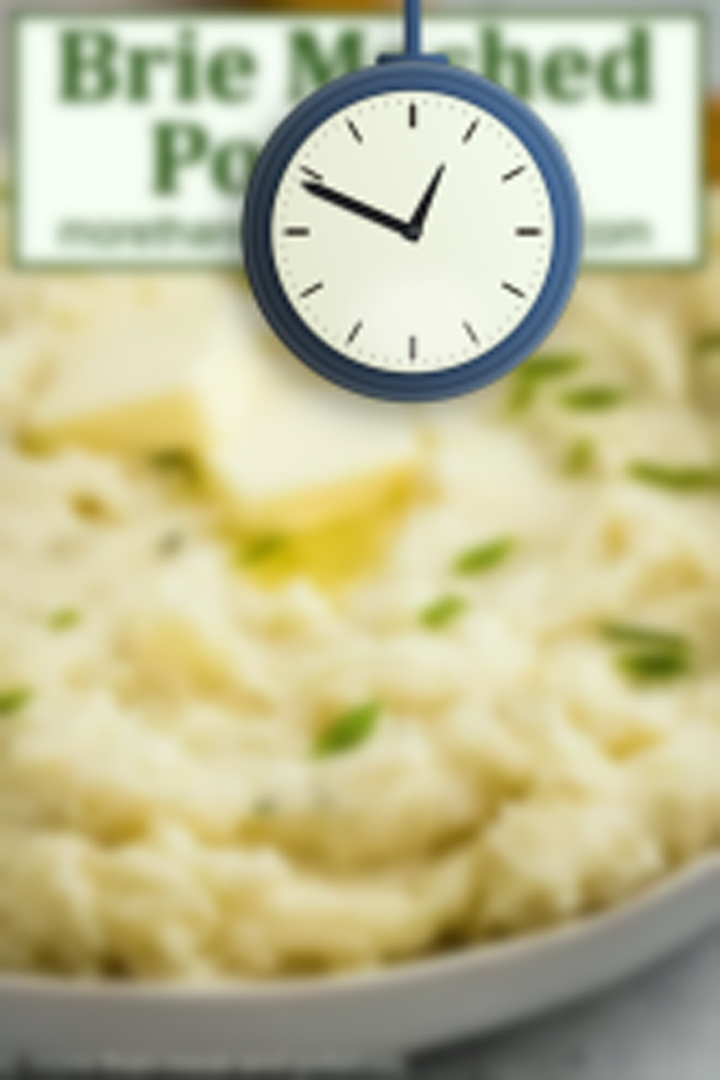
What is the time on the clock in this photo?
12:49
